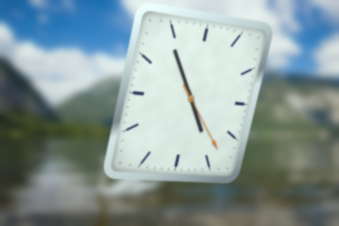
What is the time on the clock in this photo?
4:54:23
